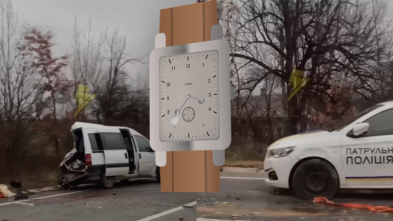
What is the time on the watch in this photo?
3:37
